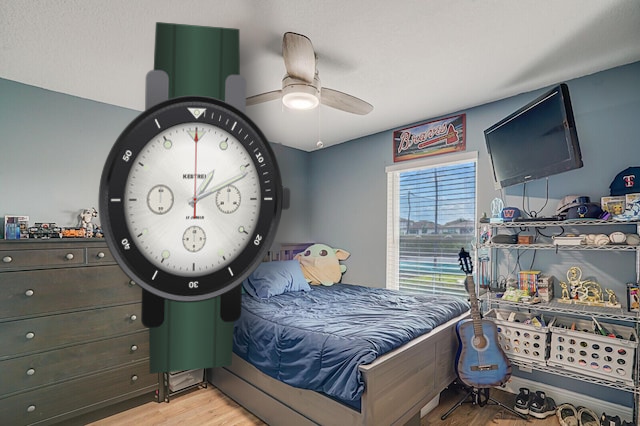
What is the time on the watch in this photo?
1:11
